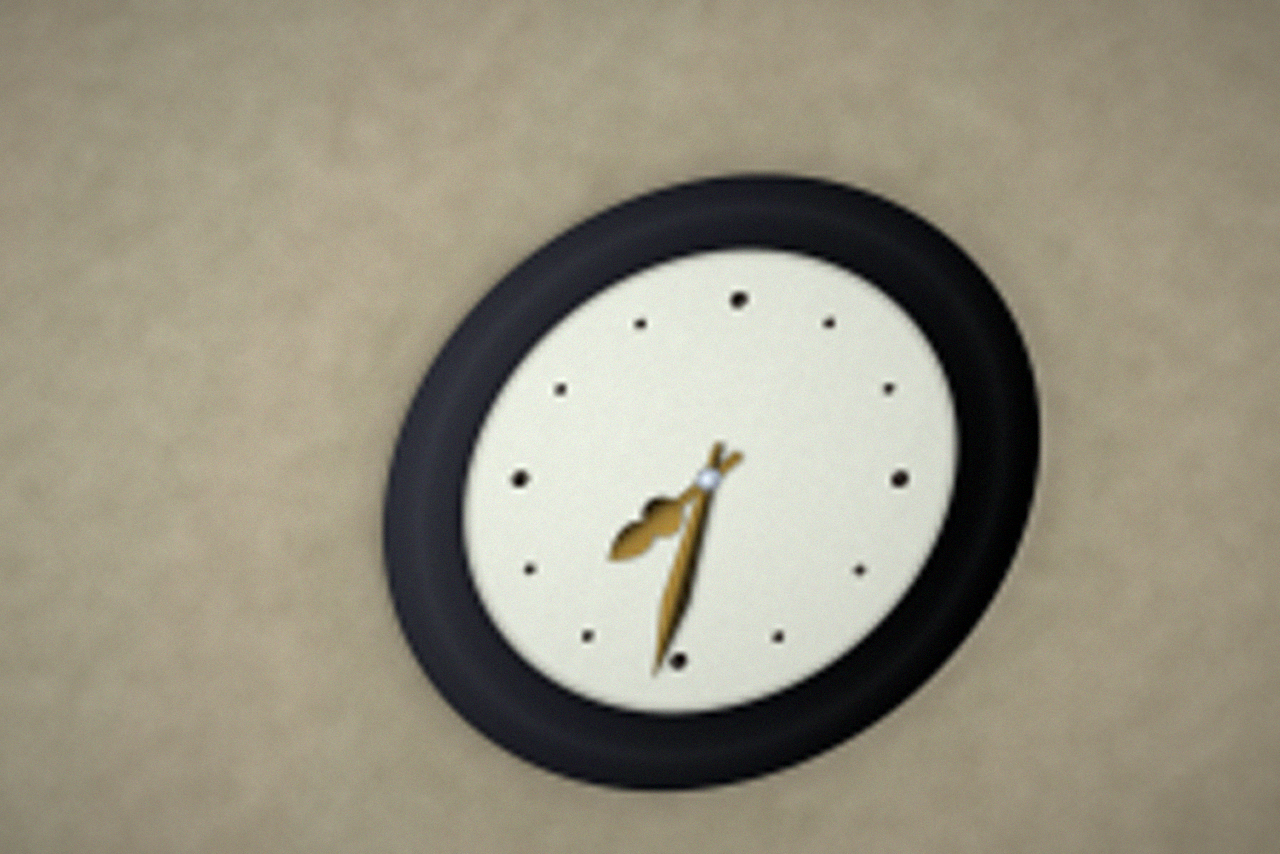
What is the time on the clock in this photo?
7:31
